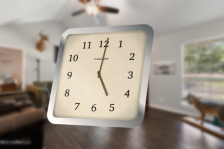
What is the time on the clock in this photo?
5:01
